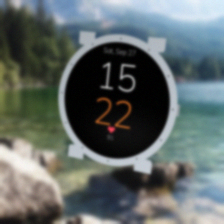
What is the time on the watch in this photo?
15:22
